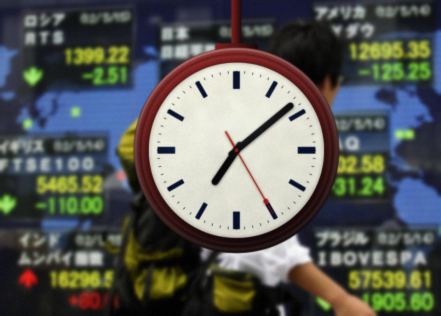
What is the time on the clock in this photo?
7:08:25
